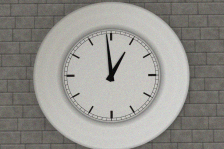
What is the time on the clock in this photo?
12:59
